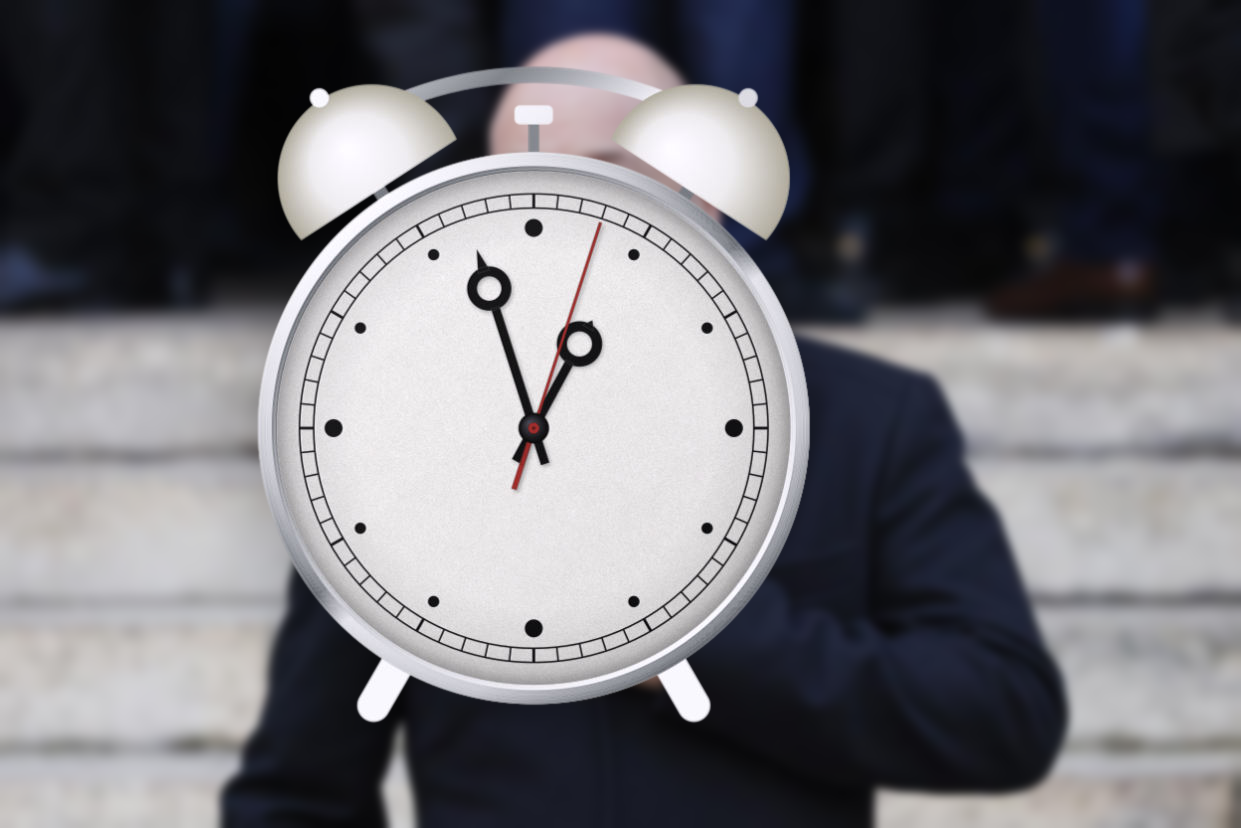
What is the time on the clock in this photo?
12:57:03
